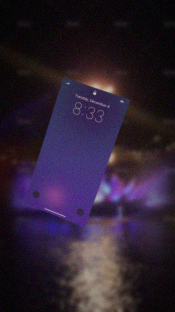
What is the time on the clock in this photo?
8:33
